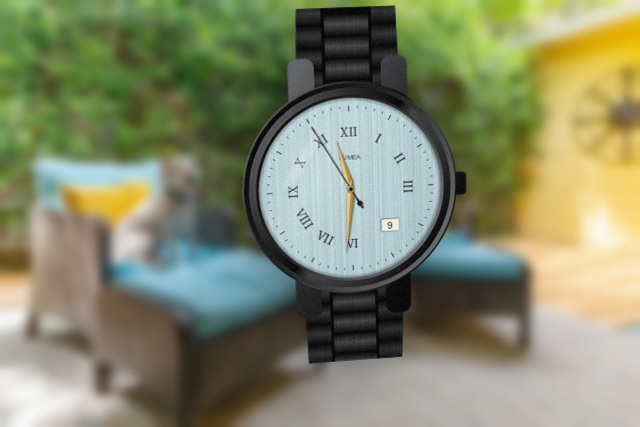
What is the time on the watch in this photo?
11:30:55
